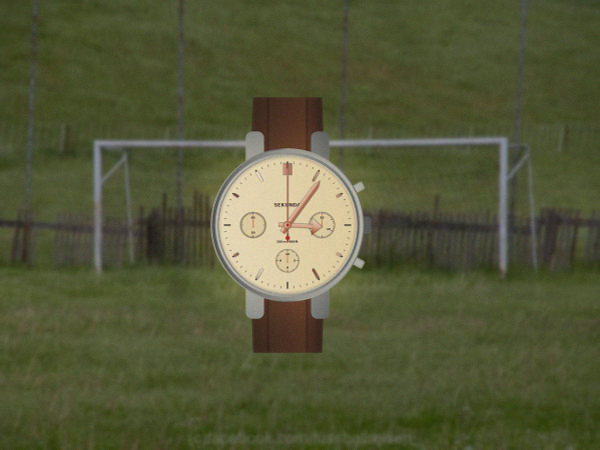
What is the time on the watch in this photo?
3:06
